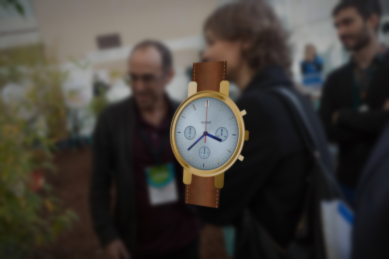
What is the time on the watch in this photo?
3:38
